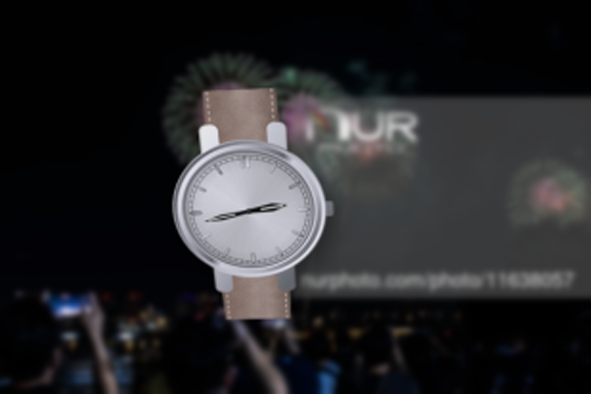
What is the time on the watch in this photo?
2:43
